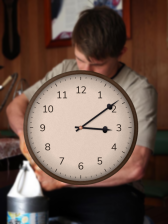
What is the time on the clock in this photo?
3:09
